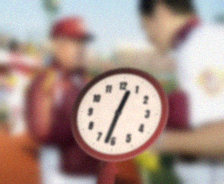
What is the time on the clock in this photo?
12:32
